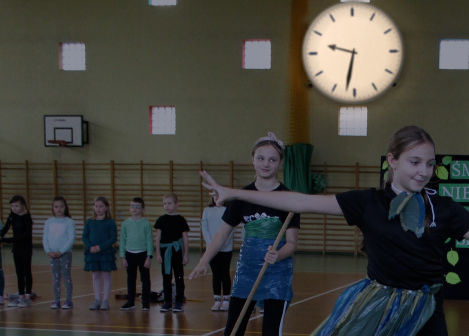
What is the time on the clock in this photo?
9:32
